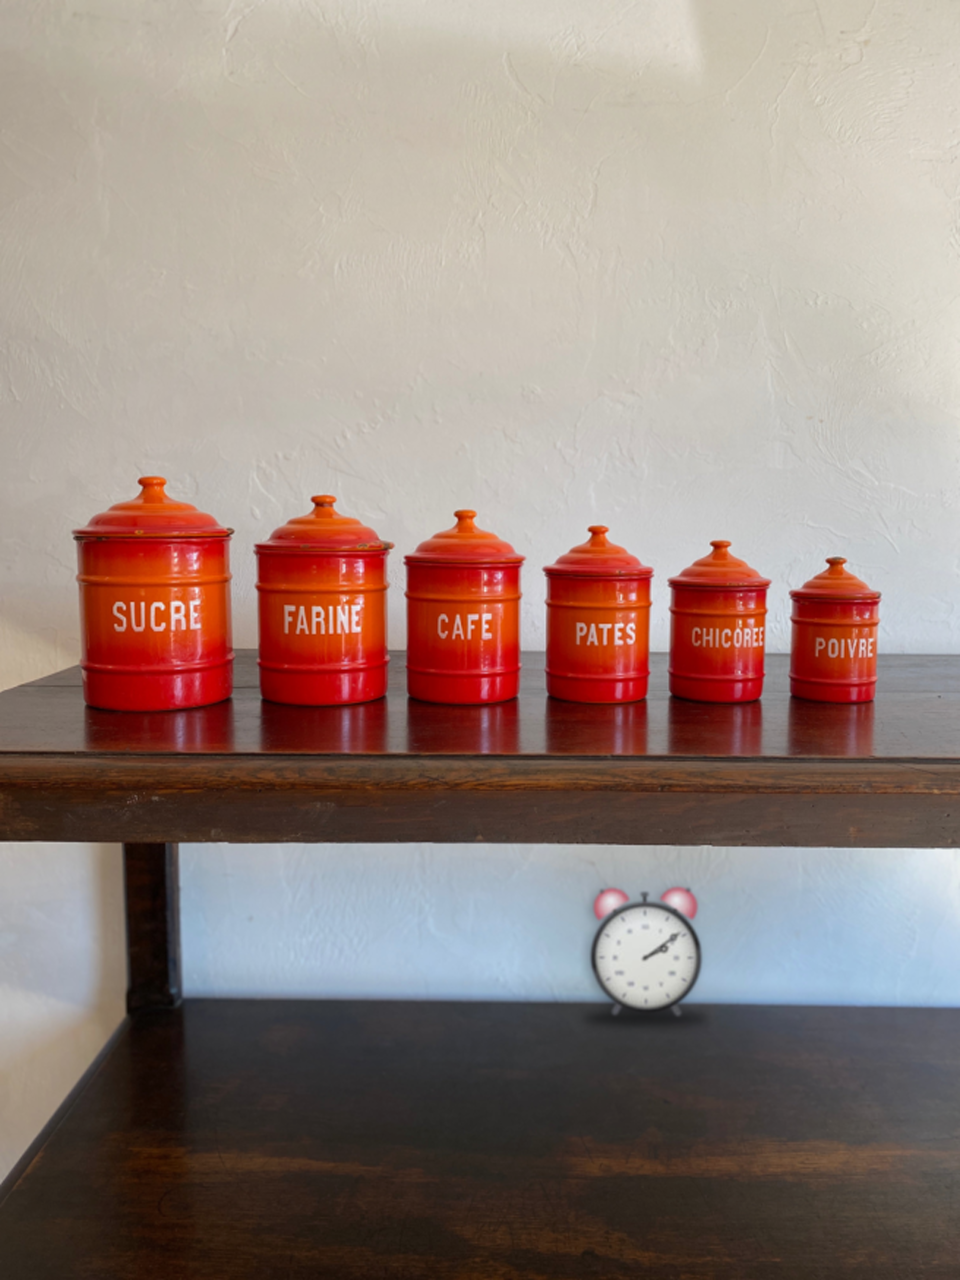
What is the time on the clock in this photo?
2:09
